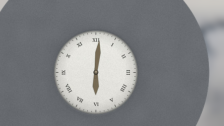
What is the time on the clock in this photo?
6:01
